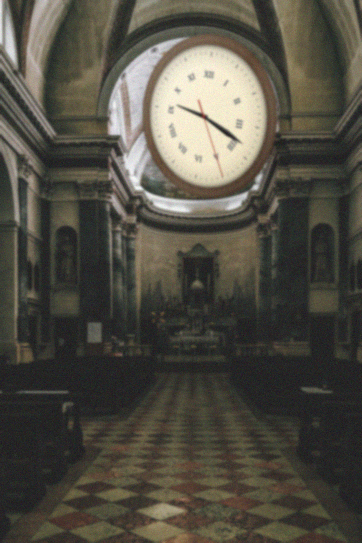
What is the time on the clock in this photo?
9:18:25
